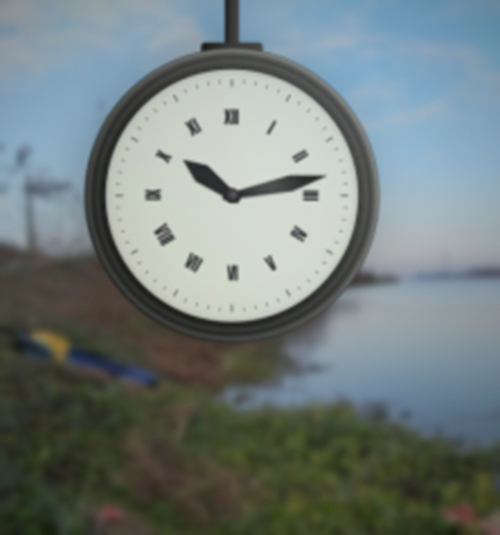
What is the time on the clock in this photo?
10:13
